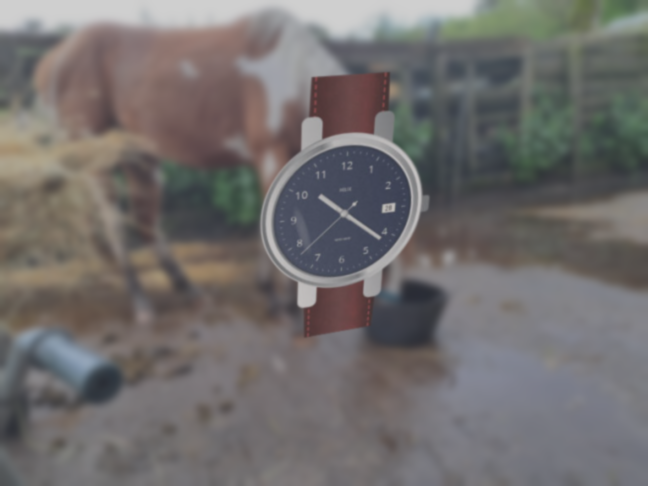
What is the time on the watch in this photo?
10:21:38
